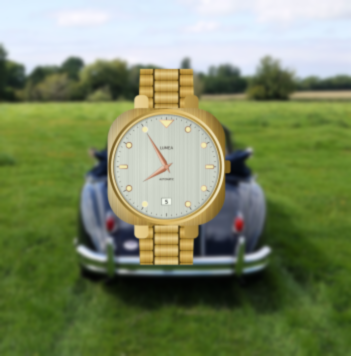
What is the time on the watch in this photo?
7:55
